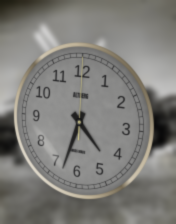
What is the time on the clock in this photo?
4:33:00
